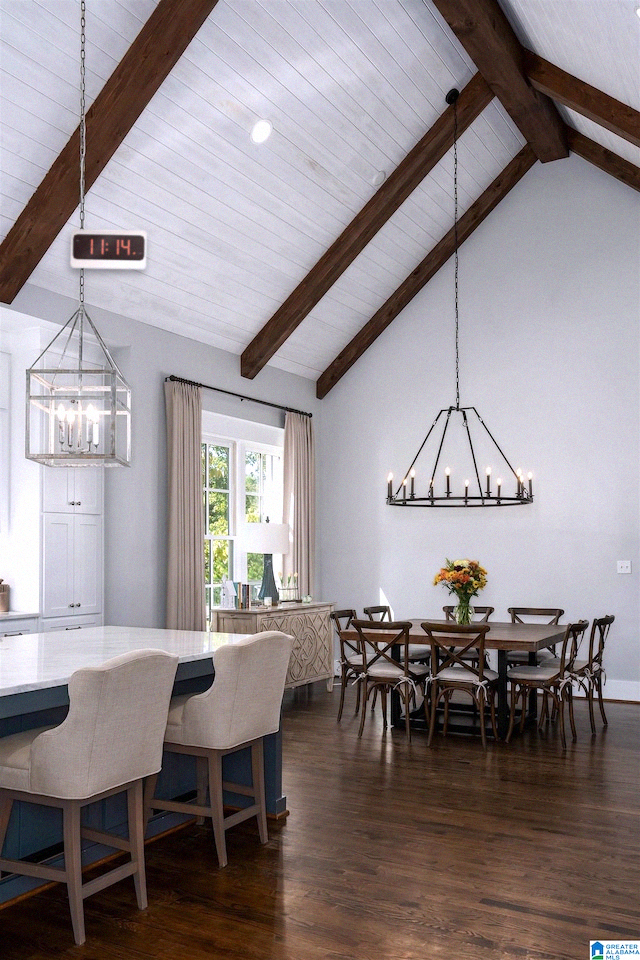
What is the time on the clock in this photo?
11:14
